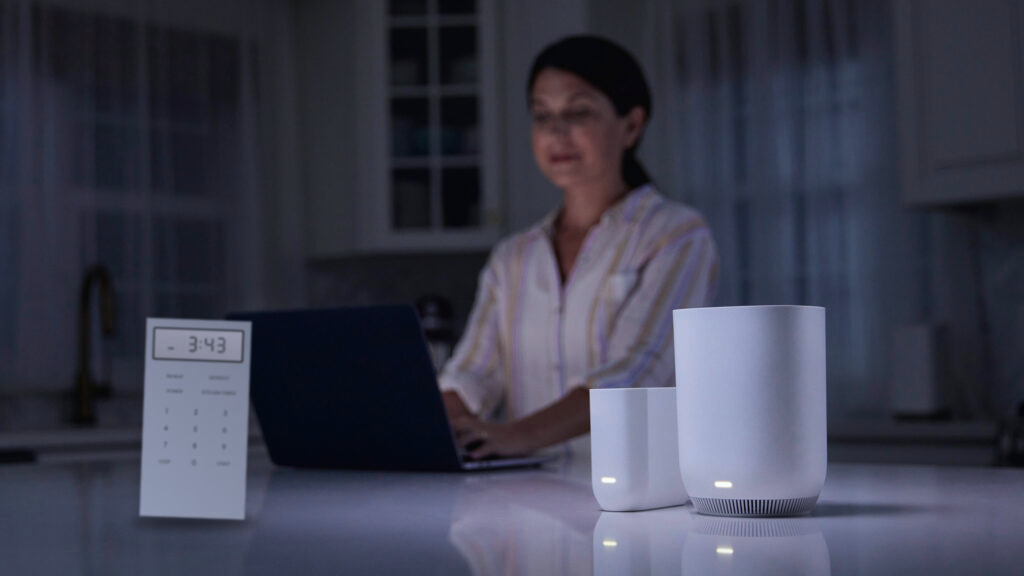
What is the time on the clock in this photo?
3:43
